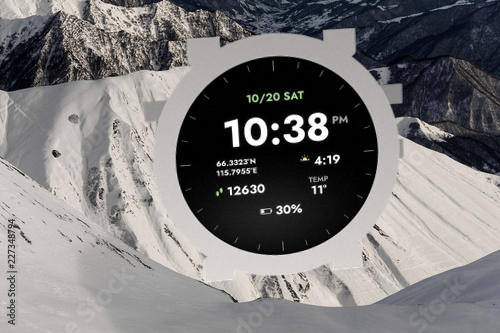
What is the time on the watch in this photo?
10:38
